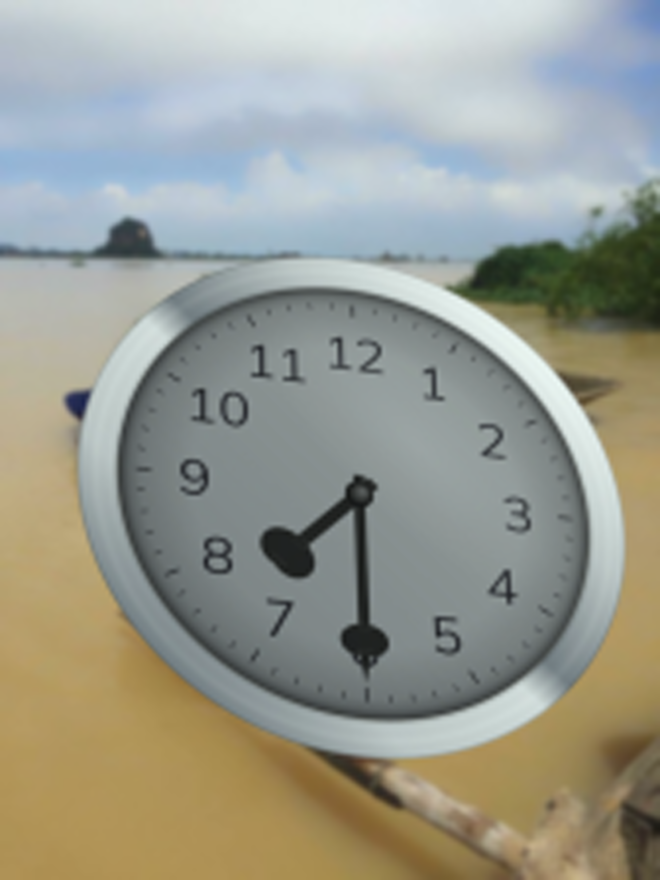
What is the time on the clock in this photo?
7:30
